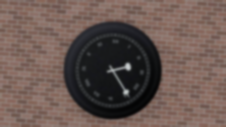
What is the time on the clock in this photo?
2:24
